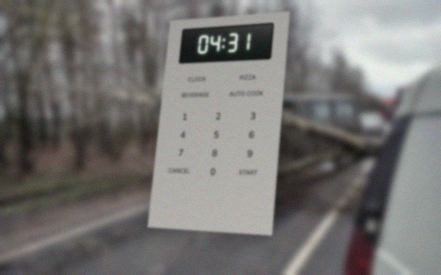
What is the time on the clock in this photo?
4:31
